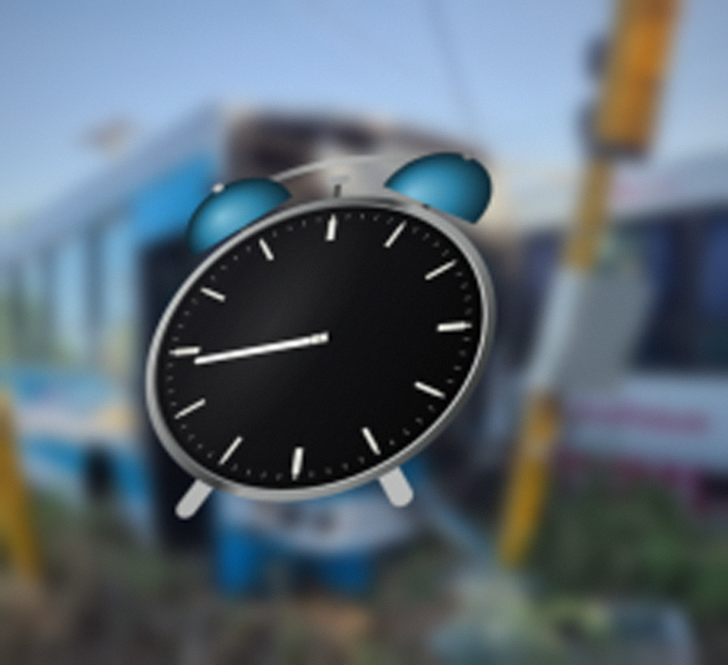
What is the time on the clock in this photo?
8:44
